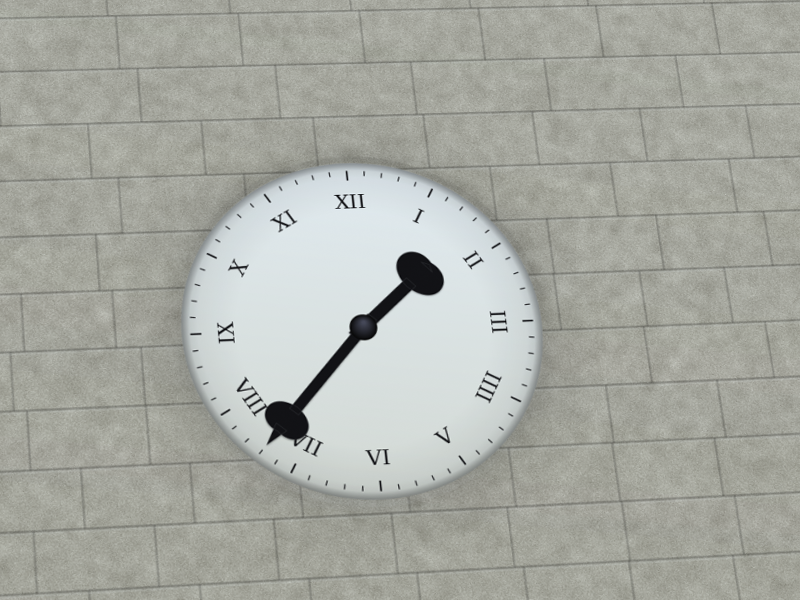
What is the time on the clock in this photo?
1:37
